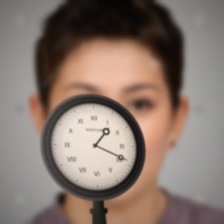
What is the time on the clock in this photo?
1:19
